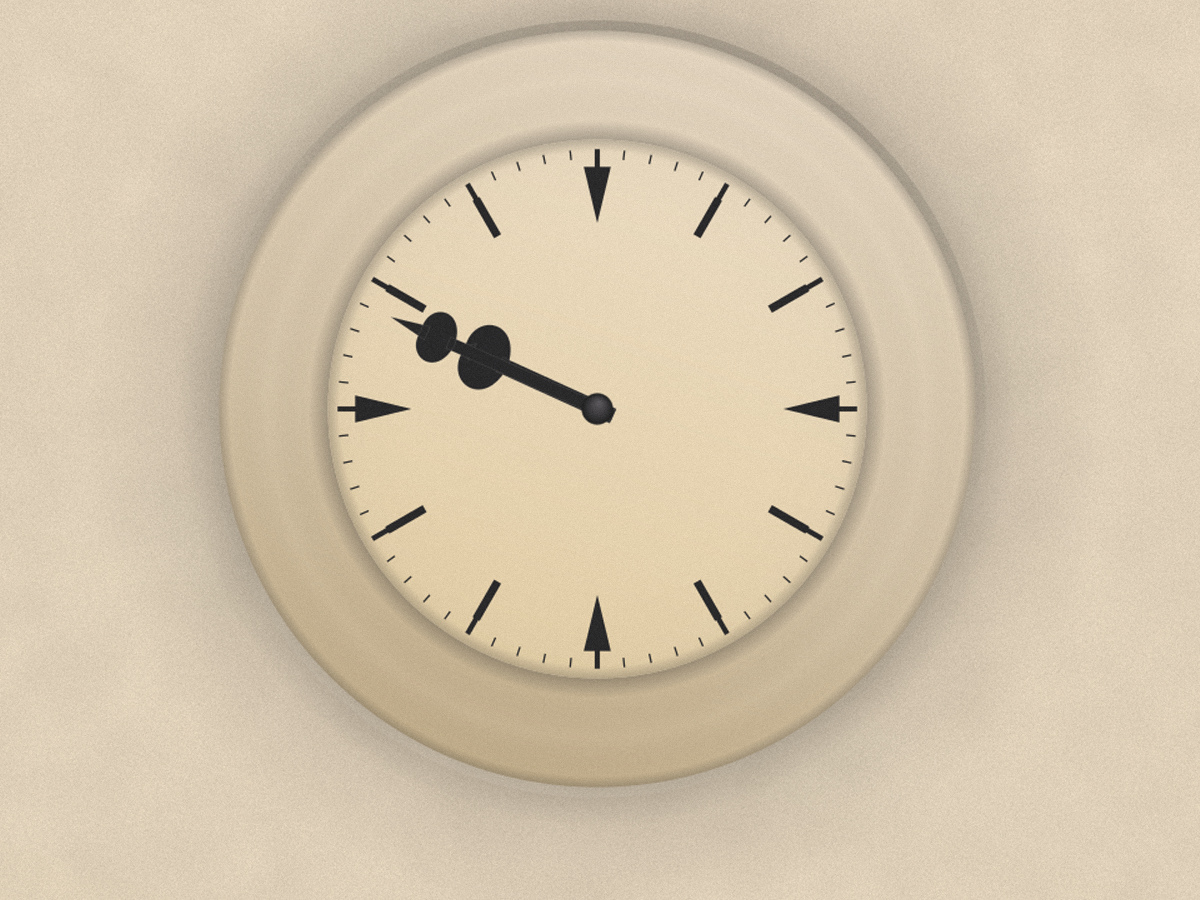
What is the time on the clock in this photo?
9:49
